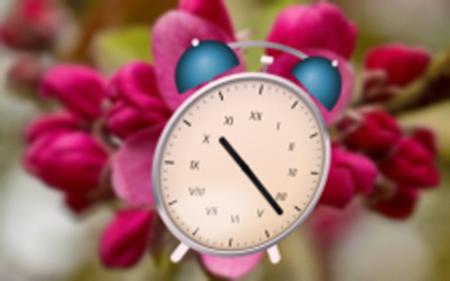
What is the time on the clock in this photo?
10:22
